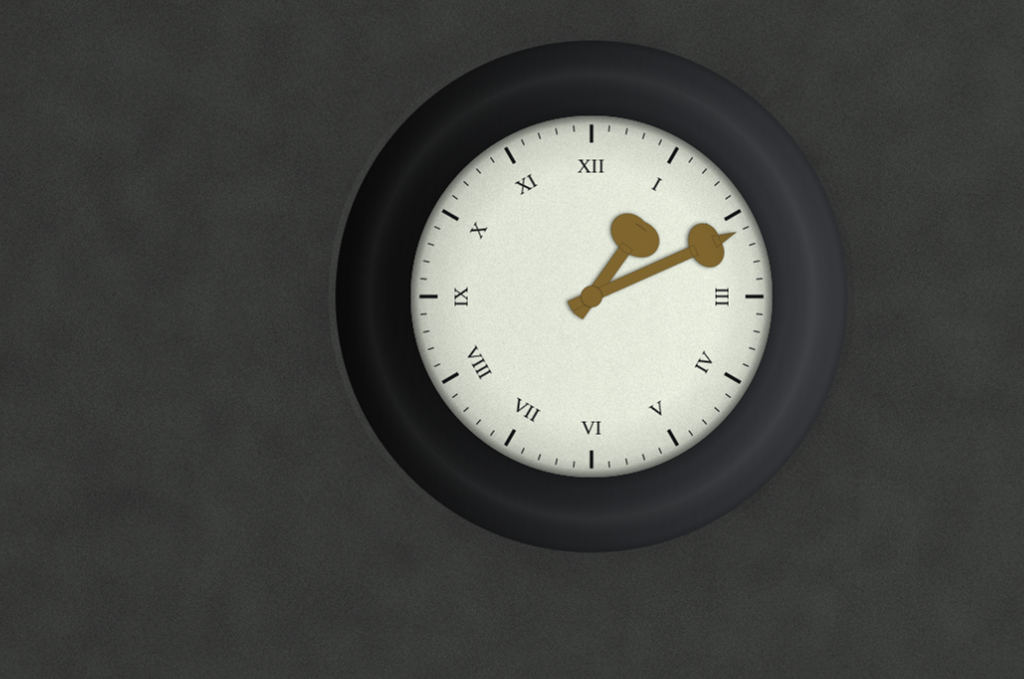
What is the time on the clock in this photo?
1:11
